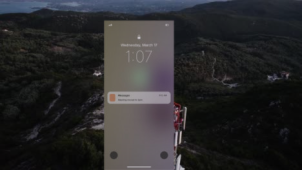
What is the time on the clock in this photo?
1:07
